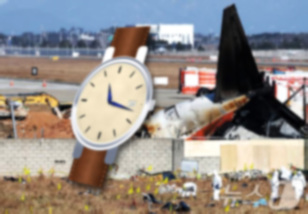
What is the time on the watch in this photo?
11:17
